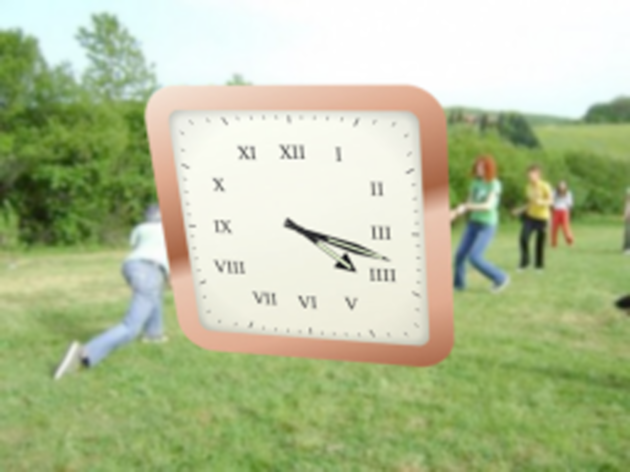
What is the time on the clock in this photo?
4:18
